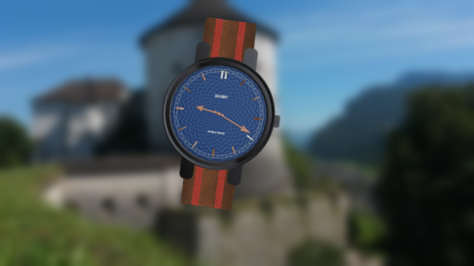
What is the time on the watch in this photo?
9:19
